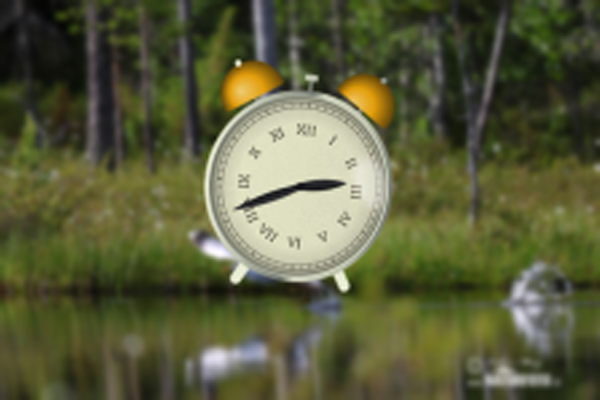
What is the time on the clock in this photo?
2:41
